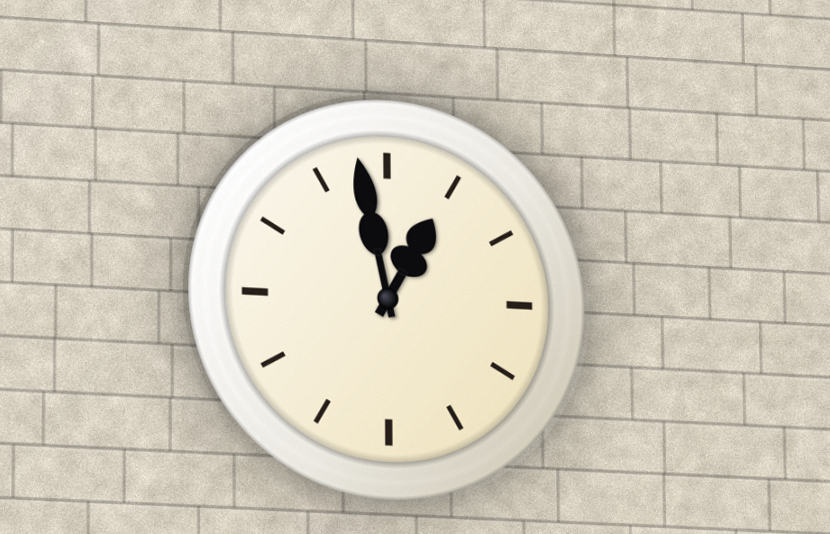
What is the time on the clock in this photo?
12:58
